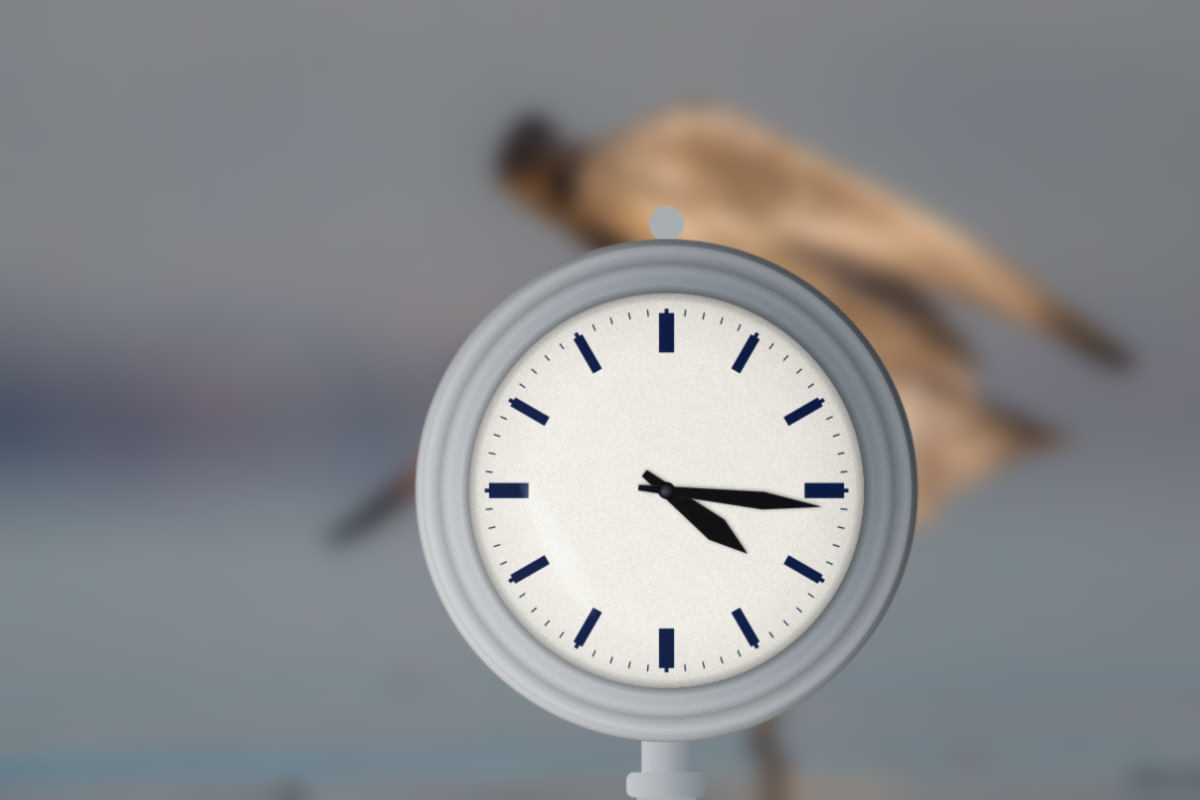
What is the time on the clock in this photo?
4:16
